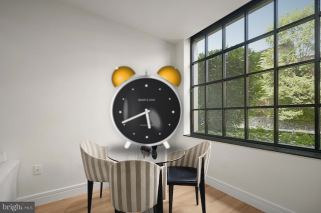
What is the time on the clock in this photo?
5:41
